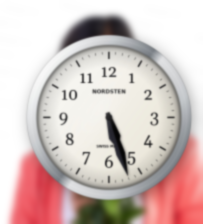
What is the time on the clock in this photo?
5:27
